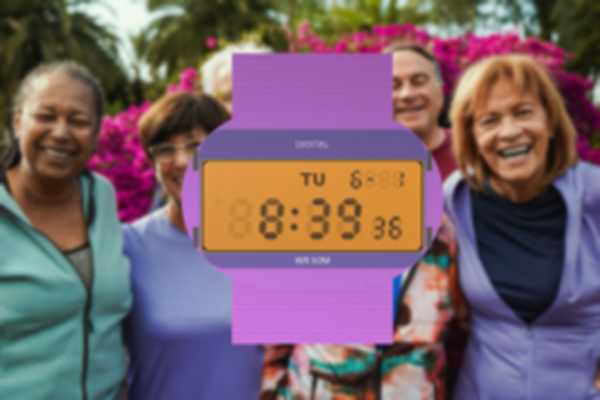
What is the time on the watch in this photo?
8:39:36
